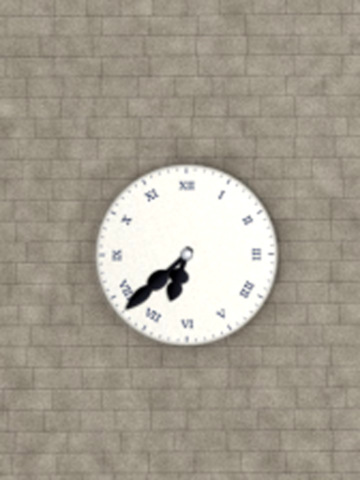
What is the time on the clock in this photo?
6:38
